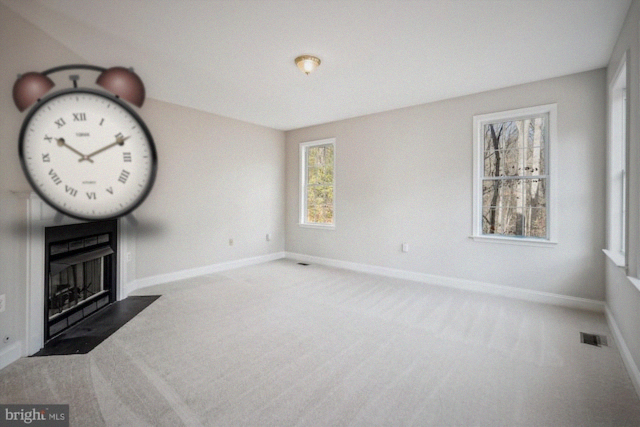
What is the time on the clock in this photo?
10:11
